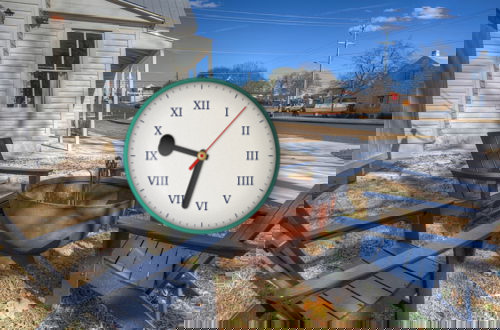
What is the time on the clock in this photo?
9:33:07
